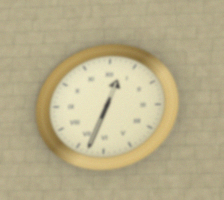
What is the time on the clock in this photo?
12:33
